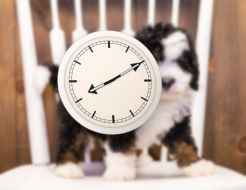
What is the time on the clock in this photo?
8:10
